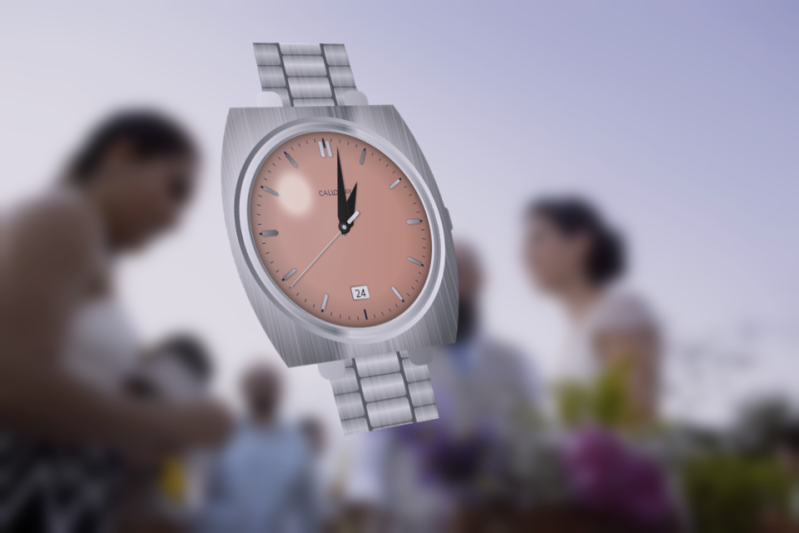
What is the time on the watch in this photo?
1:01:39
